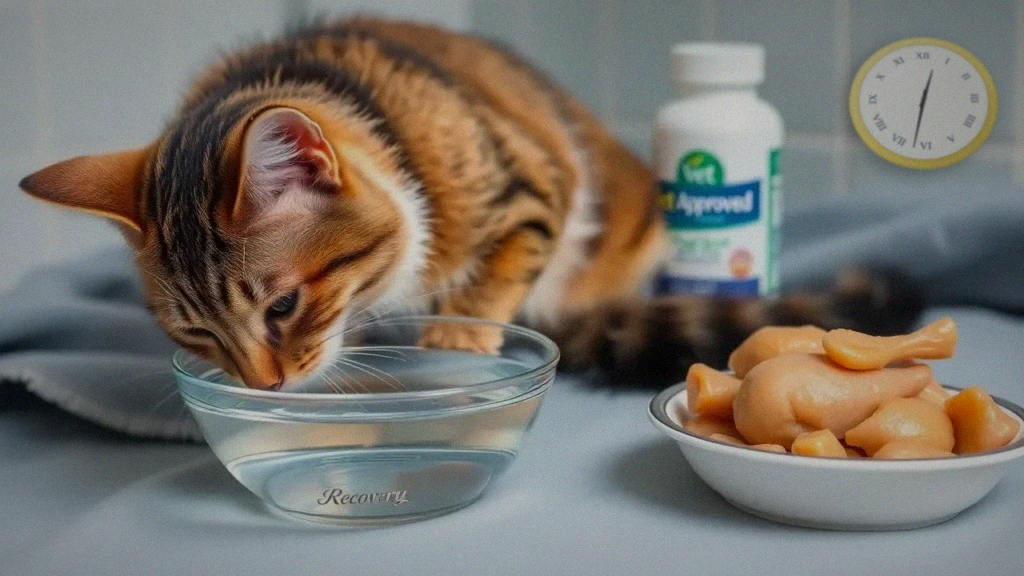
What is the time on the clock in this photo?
12:32
